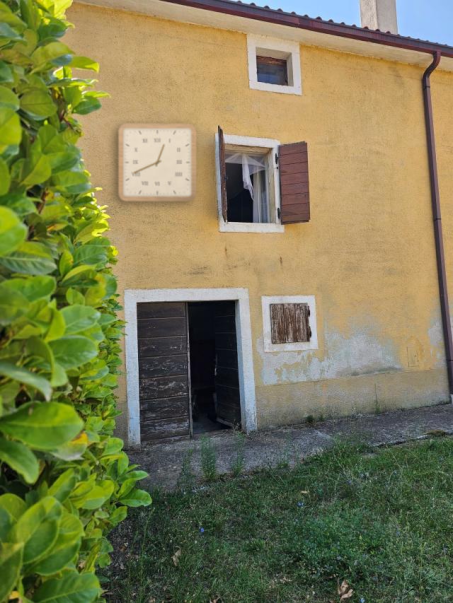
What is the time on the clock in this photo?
12:41
